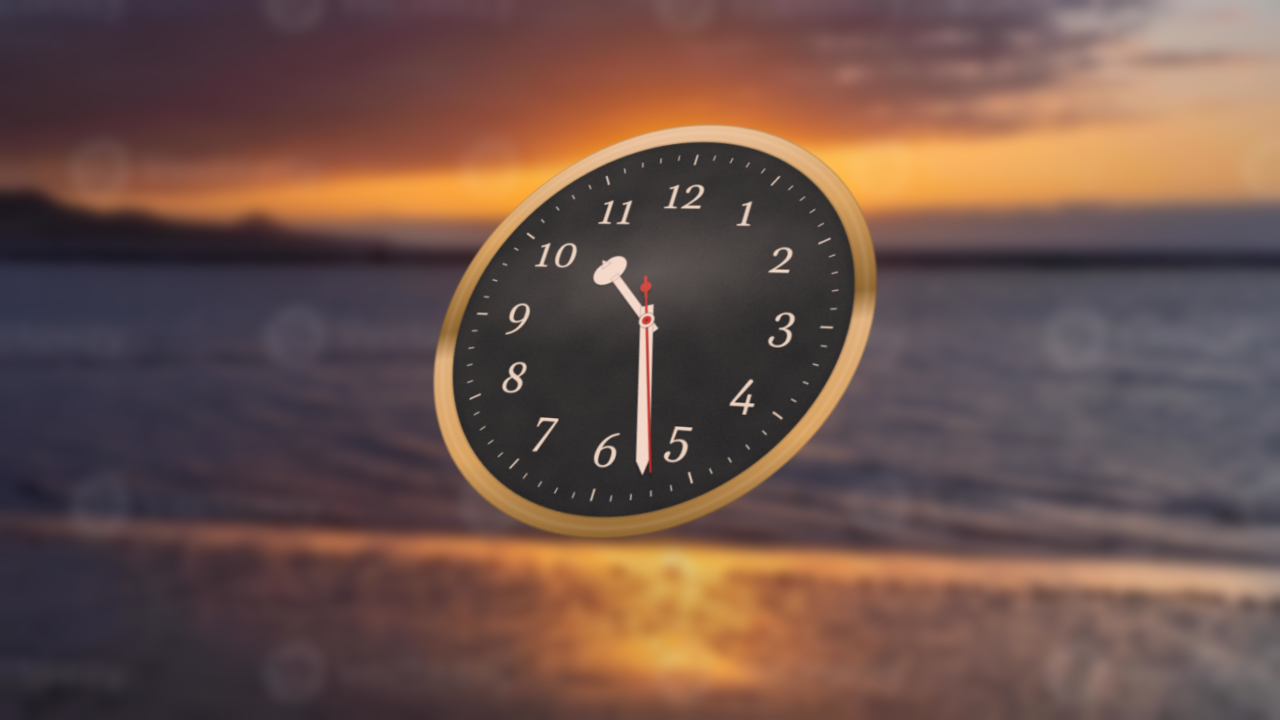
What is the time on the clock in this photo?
10:27:27
